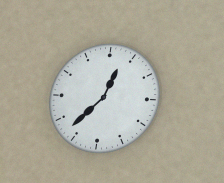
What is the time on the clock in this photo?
12:37
